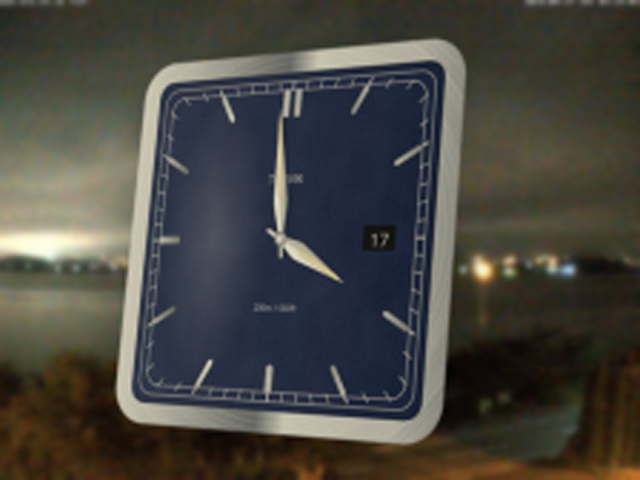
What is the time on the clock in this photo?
3:59
